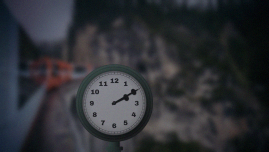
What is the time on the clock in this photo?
2:10
